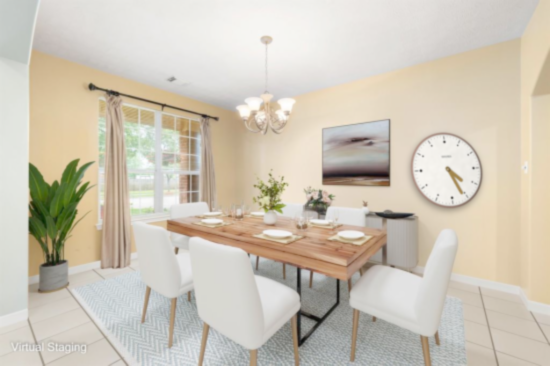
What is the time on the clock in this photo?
4:26
